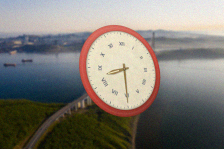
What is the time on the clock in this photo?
8:30
